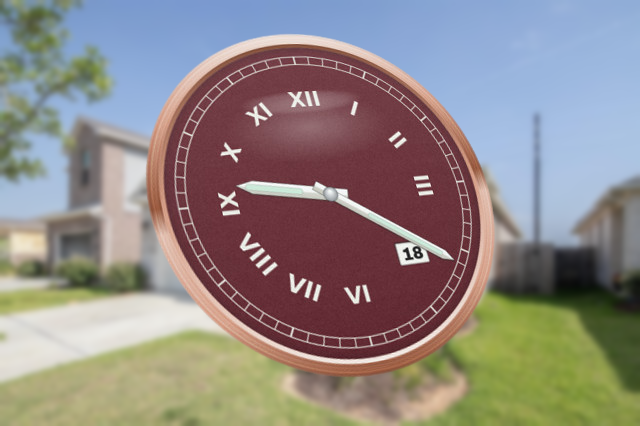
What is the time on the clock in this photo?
9:21
